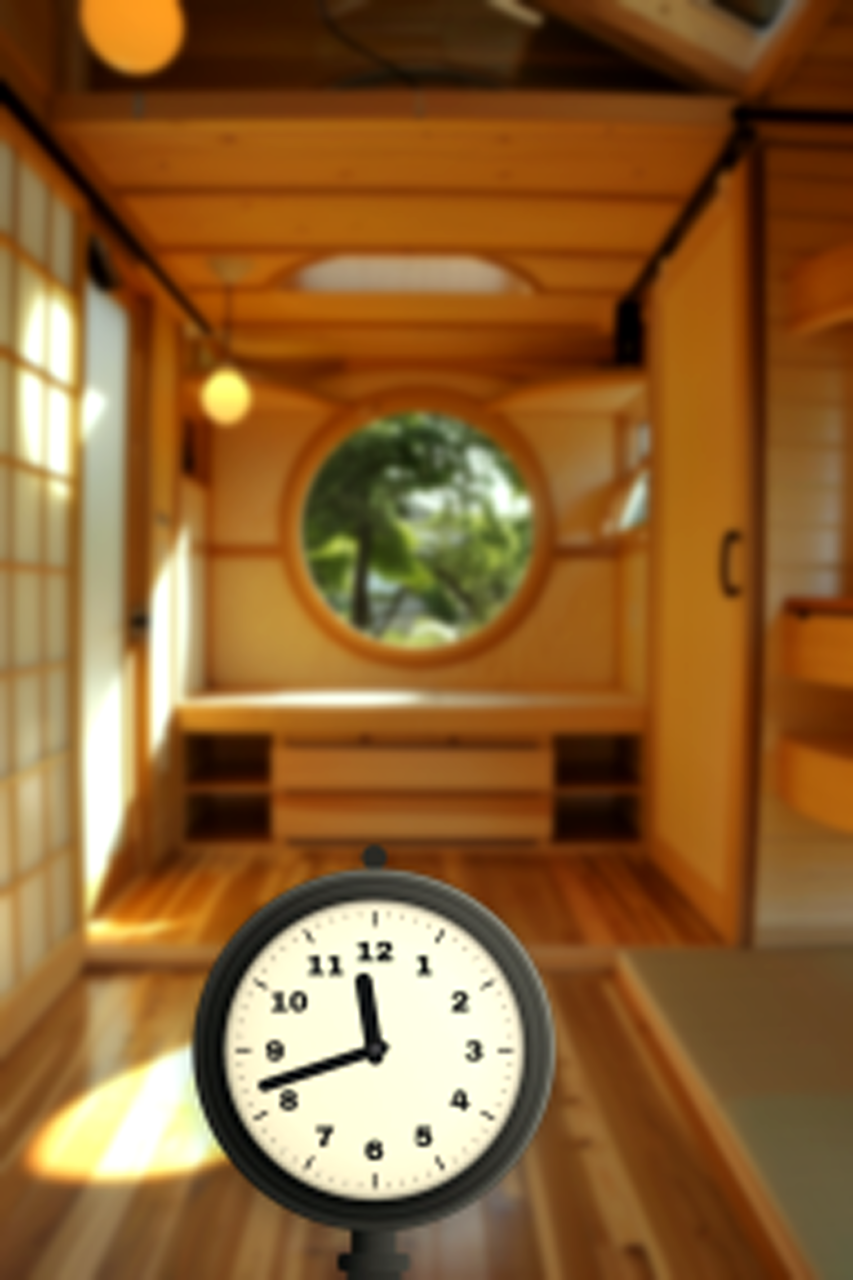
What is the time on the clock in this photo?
11:42
